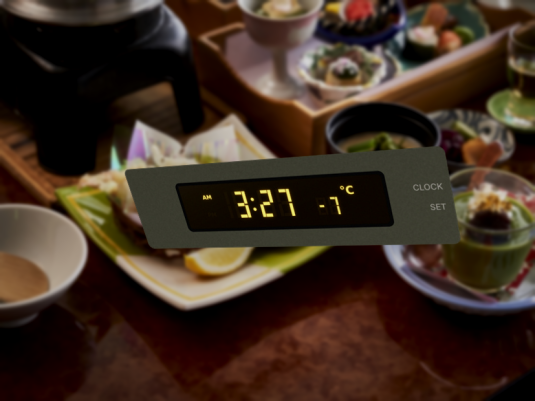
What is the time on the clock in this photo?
3:27
